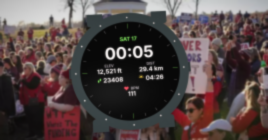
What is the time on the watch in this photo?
0:05
